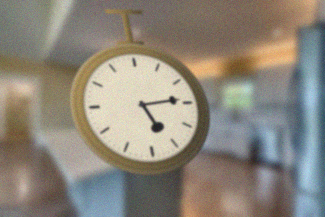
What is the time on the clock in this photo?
5:14
